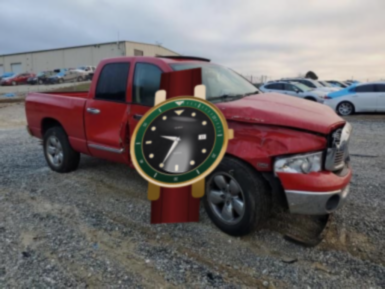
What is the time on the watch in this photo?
9:35
